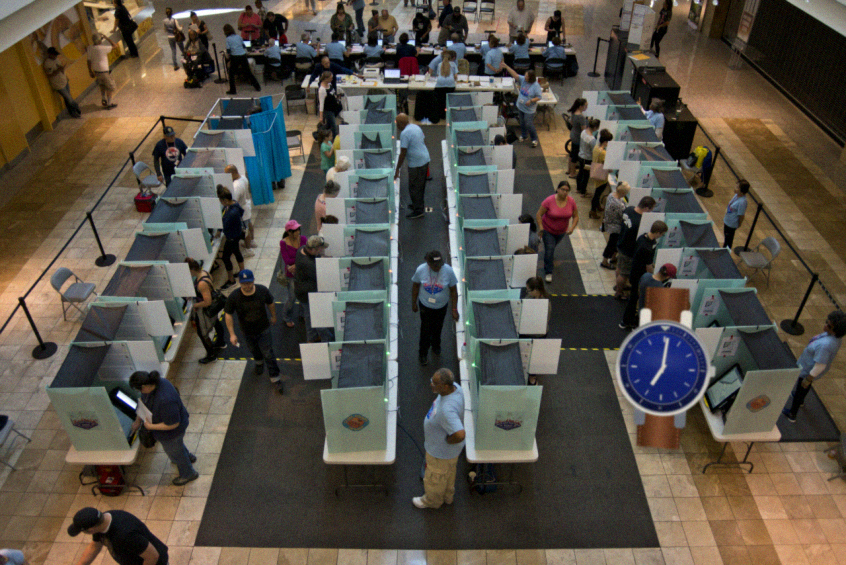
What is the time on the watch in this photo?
7:01
